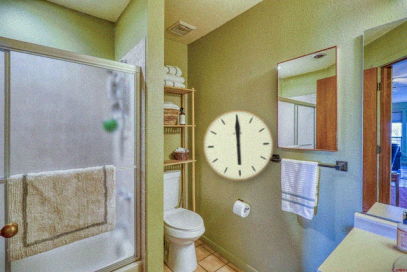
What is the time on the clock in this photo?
6:00
